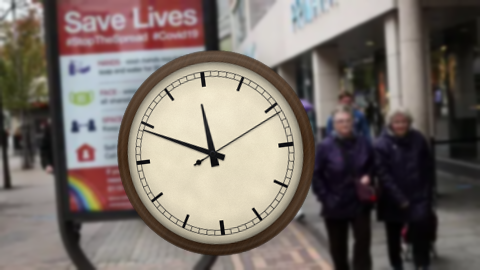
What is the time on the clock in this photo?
11:49:11
